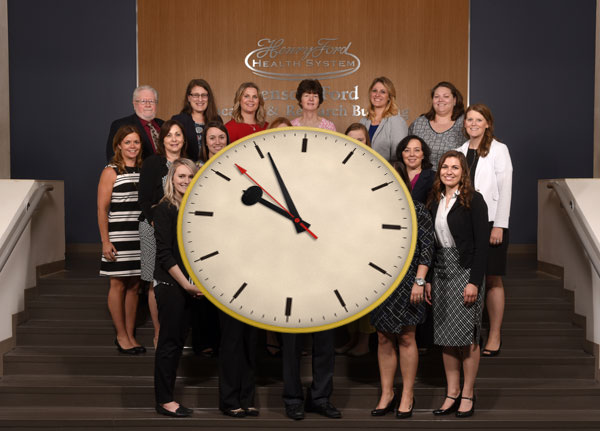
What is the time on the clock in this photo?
9:55:52
